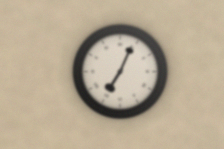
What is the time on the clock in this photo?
7:04
